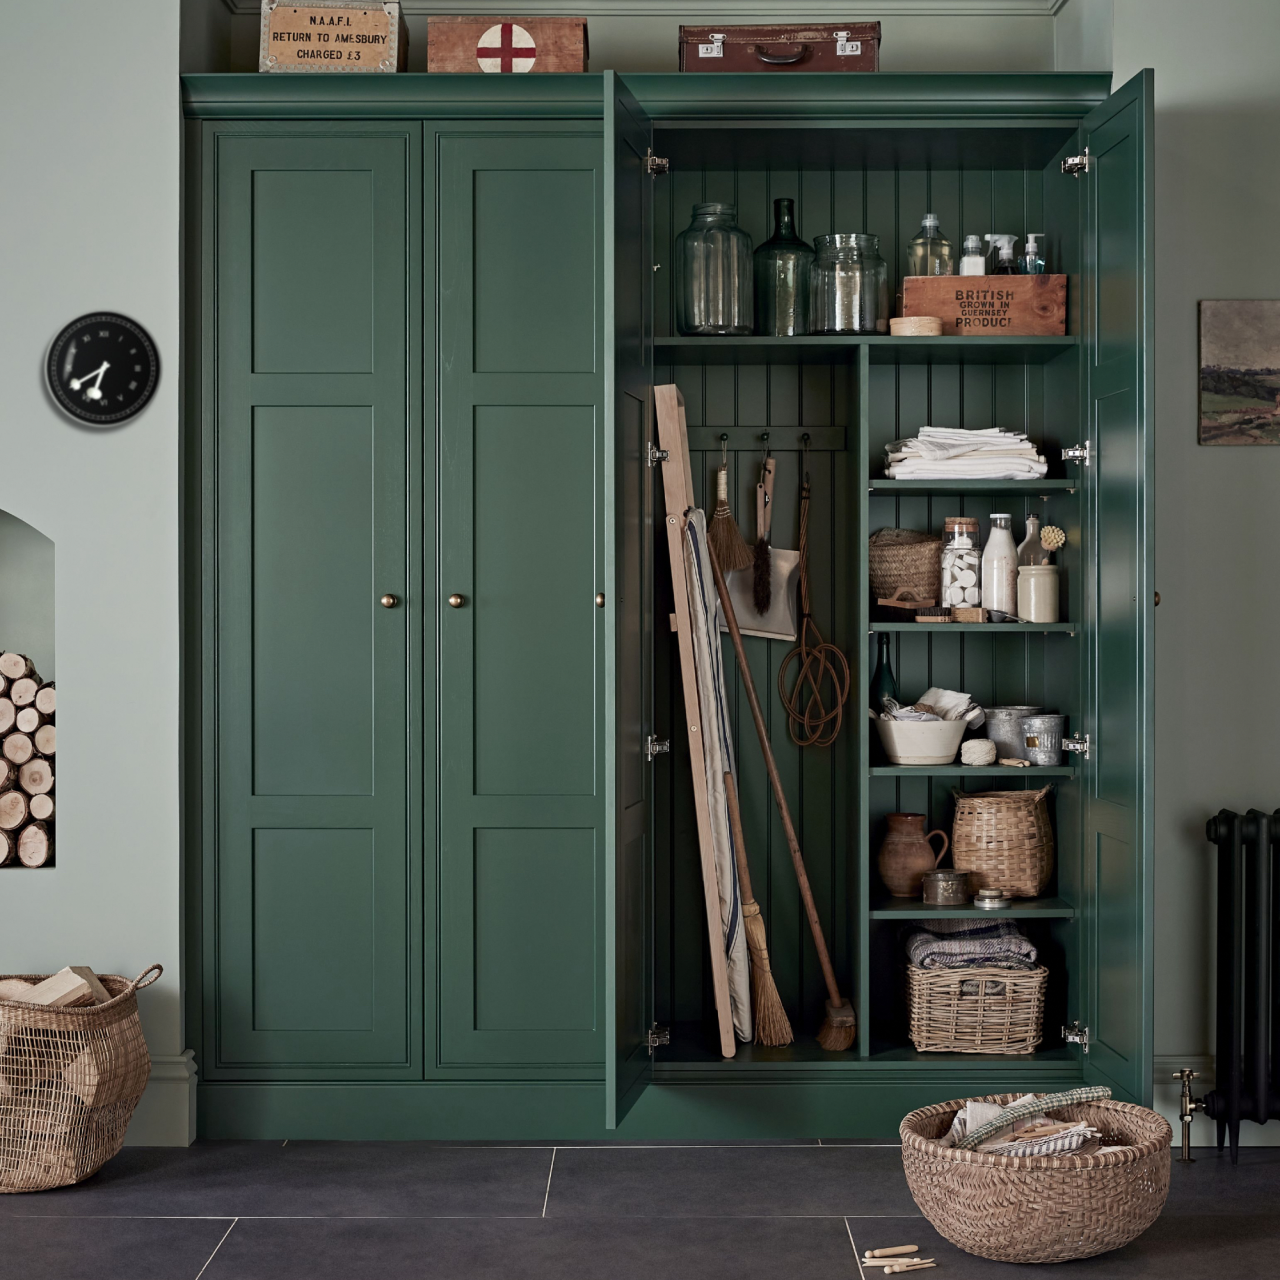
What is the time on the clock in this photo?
6:40
